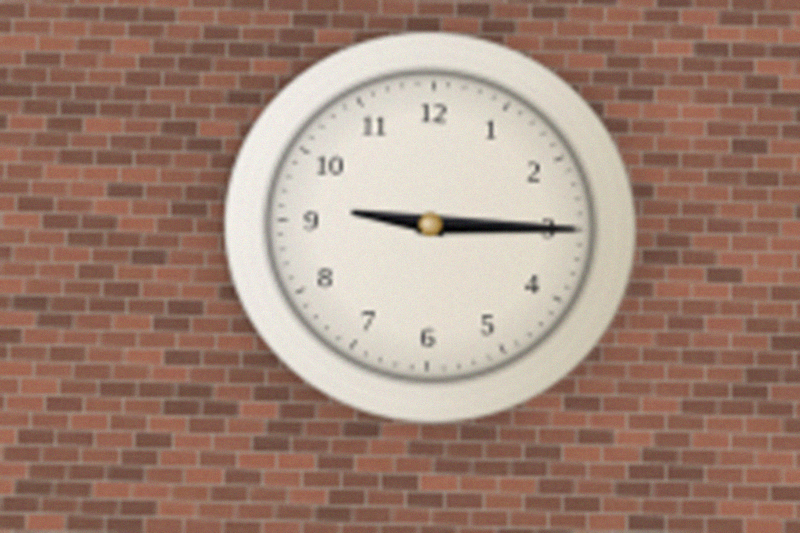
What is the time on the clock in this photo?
9:15
